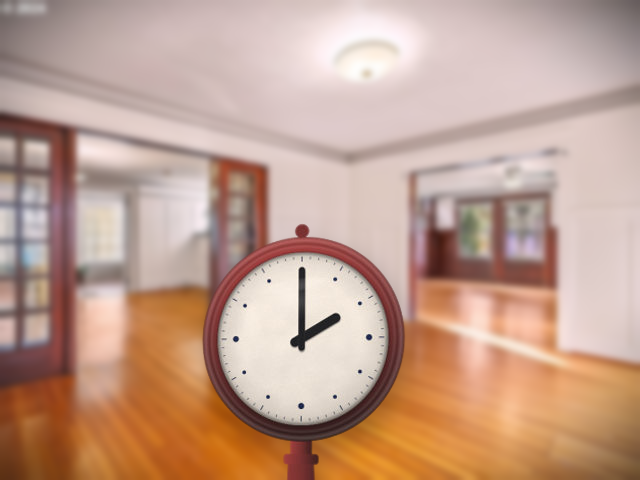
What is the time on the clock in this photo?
2:00
